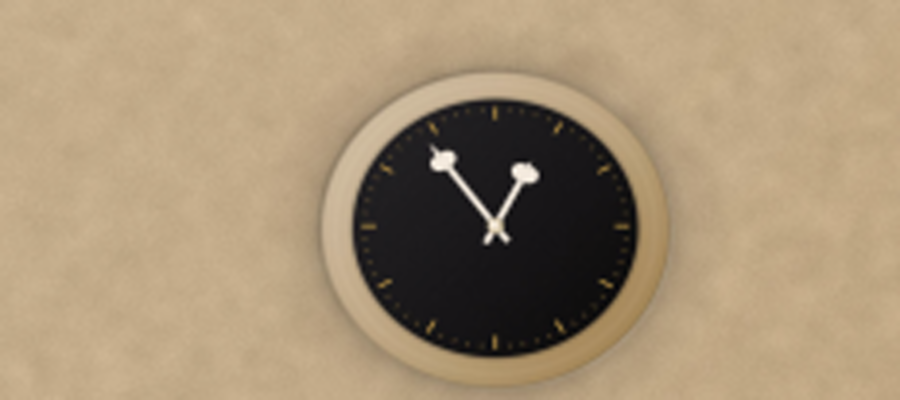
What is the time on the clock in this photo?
12:54
